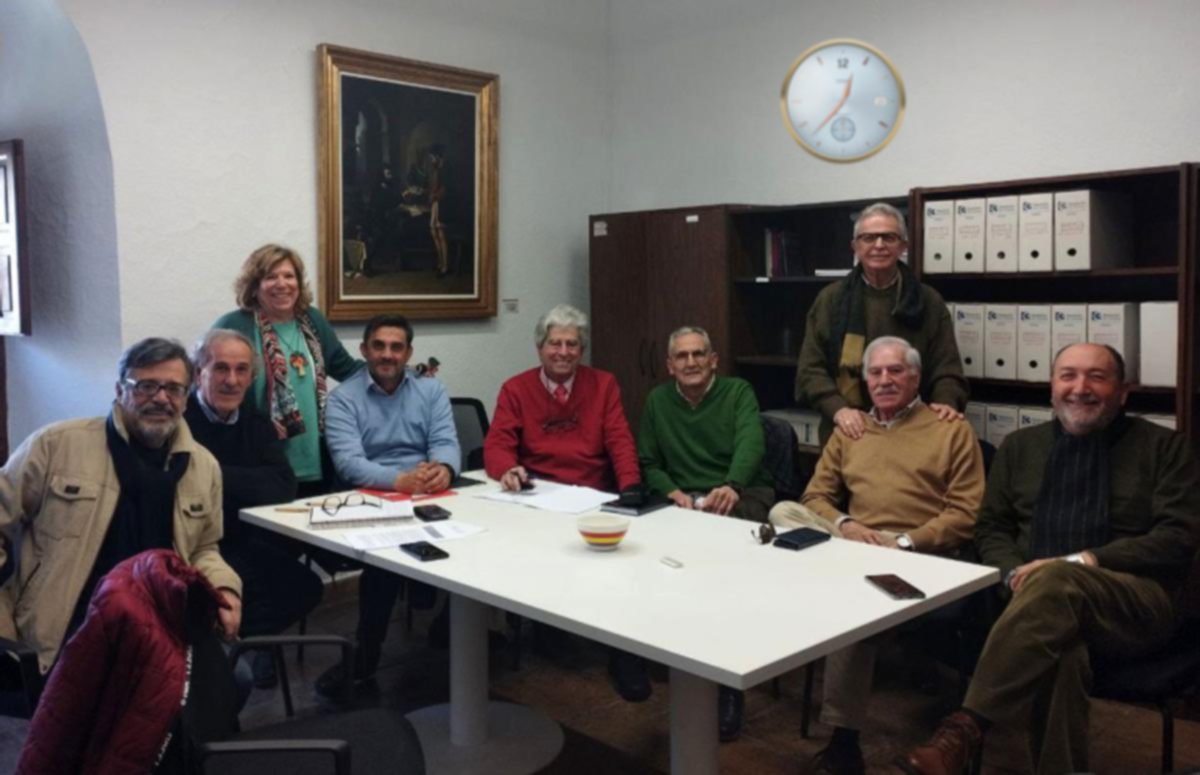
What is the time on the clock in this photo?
12:37
